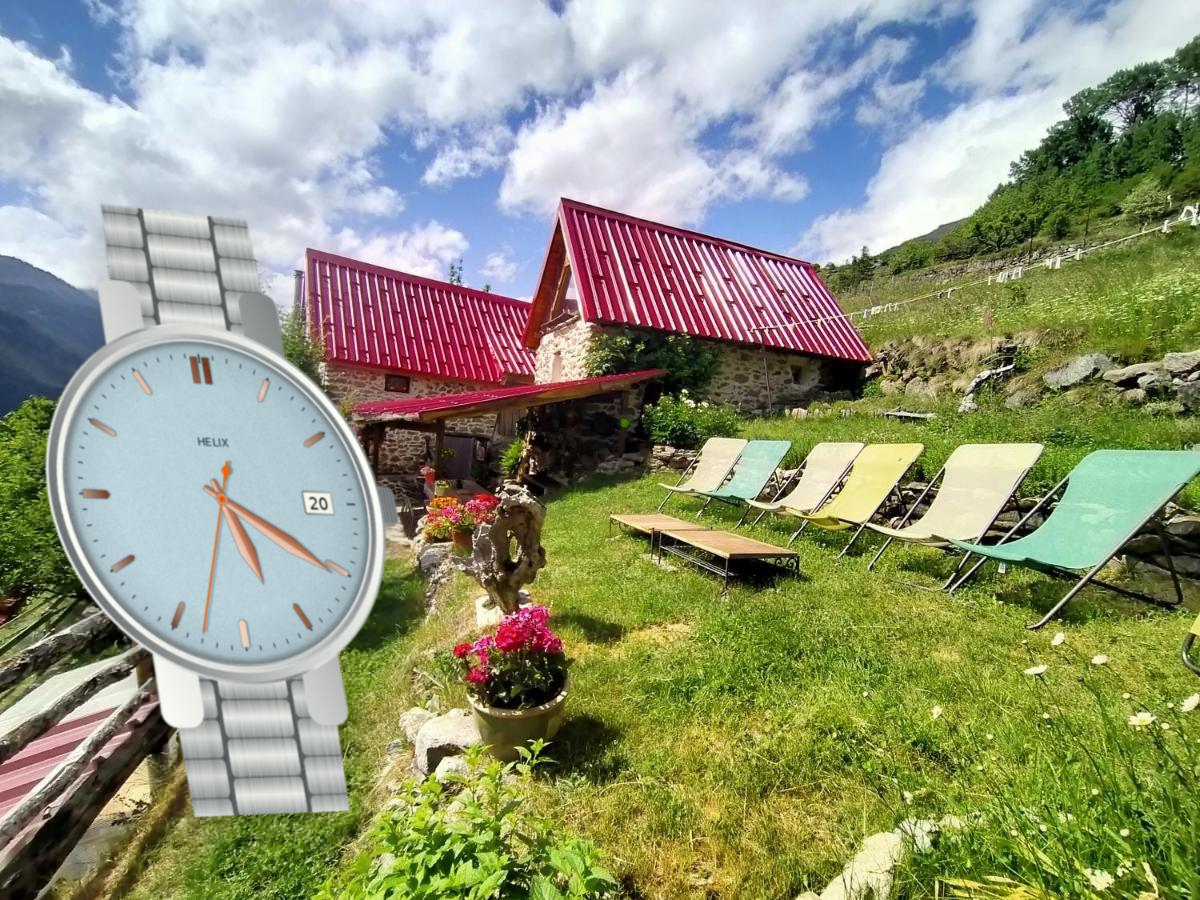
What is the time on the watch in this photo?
5:20:33
